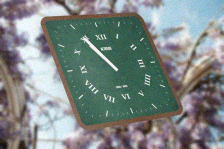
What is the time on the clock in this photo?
10:55
